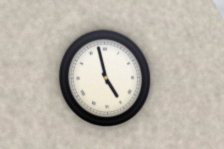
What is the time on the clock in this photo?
4:58
